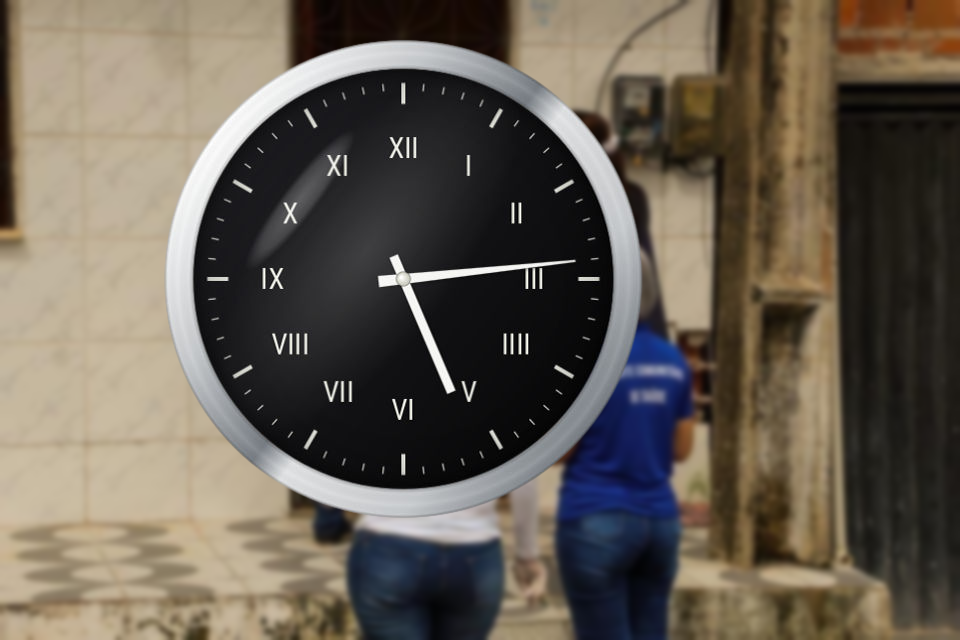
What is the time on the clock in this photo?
5:14
